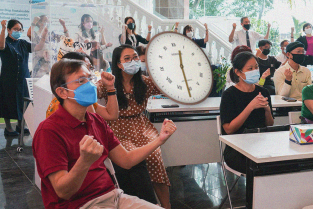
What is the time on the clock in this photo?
12:31
